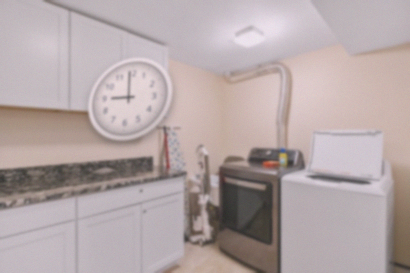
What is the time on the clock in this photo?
8:59
